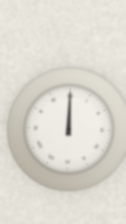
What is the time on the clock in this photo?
12:00
